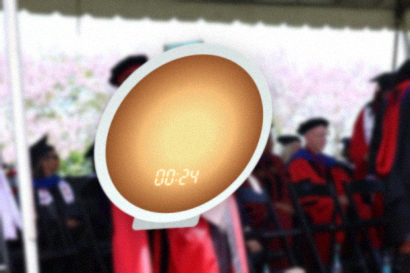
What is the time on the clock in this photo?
0:24
